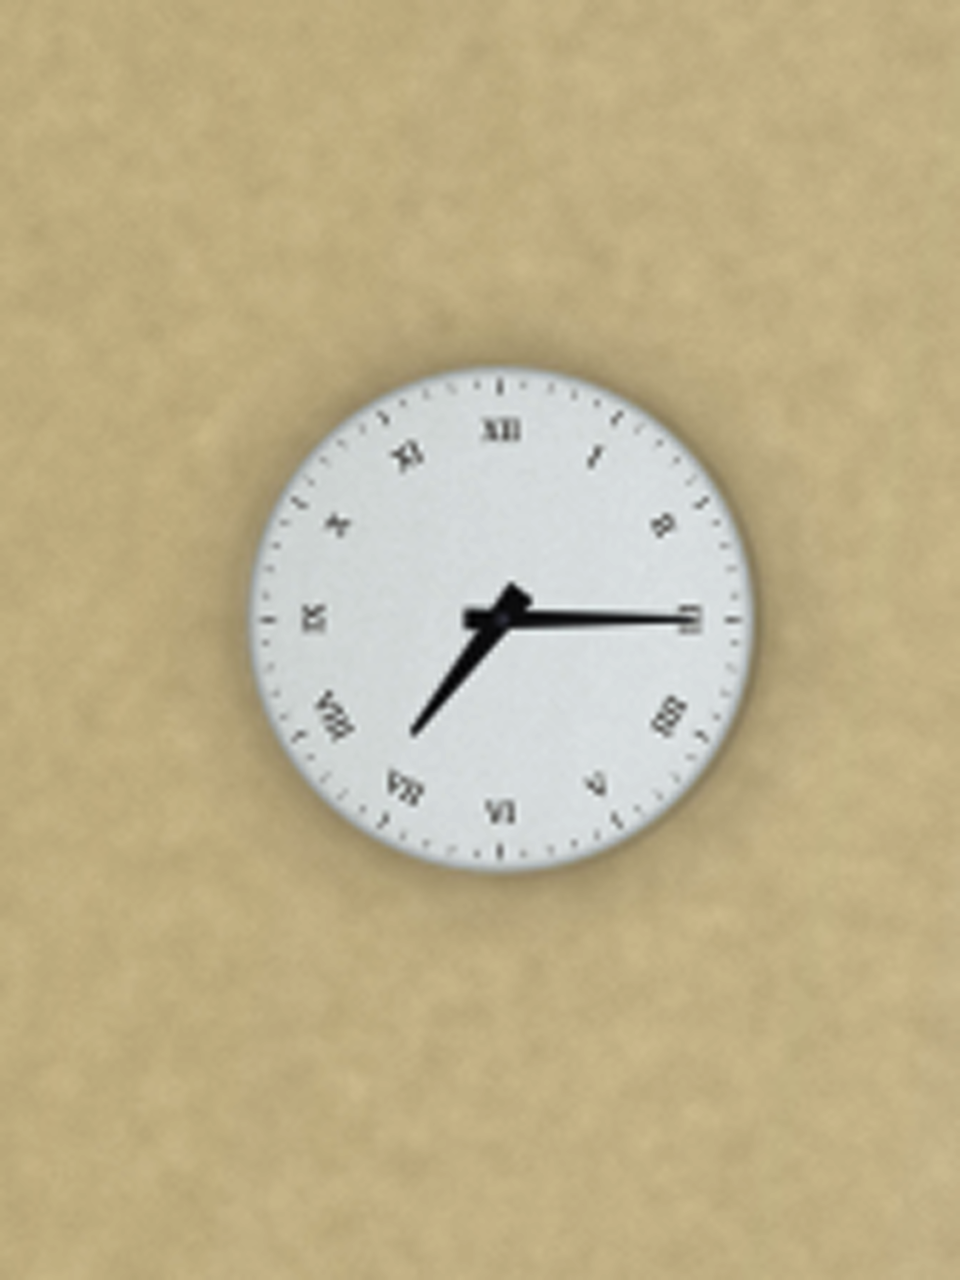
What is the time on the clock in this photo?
7:15
